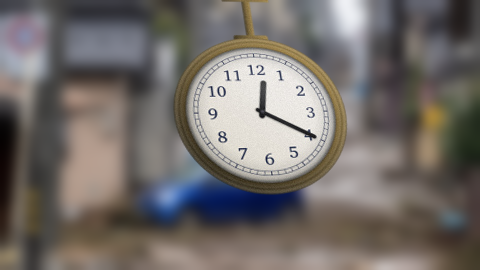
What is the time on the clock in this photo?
12:20
